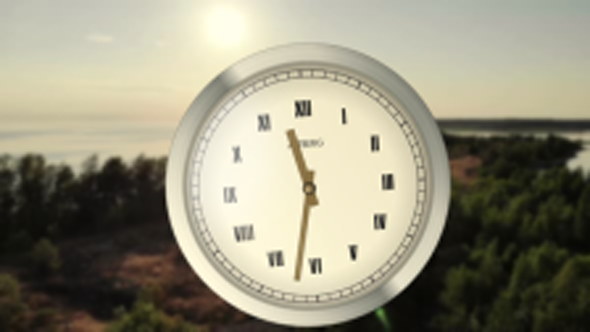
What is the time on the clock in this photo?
11:32
